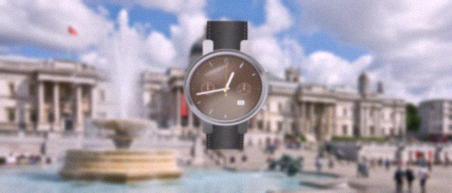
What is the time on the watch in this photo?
12:43
